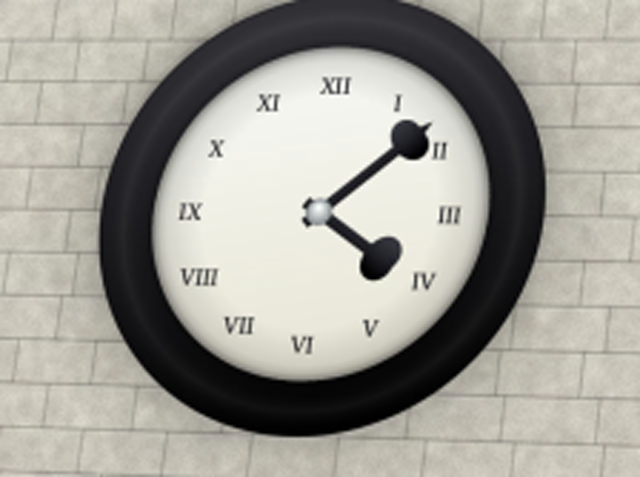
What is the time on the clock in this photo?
4:08
